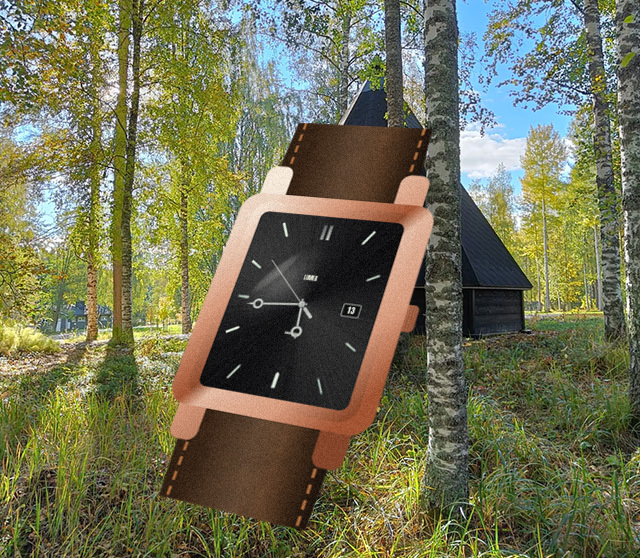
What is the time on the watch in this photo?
5:43:52
